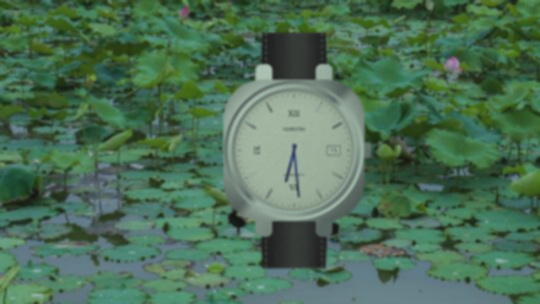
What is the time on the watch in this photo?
6:29
